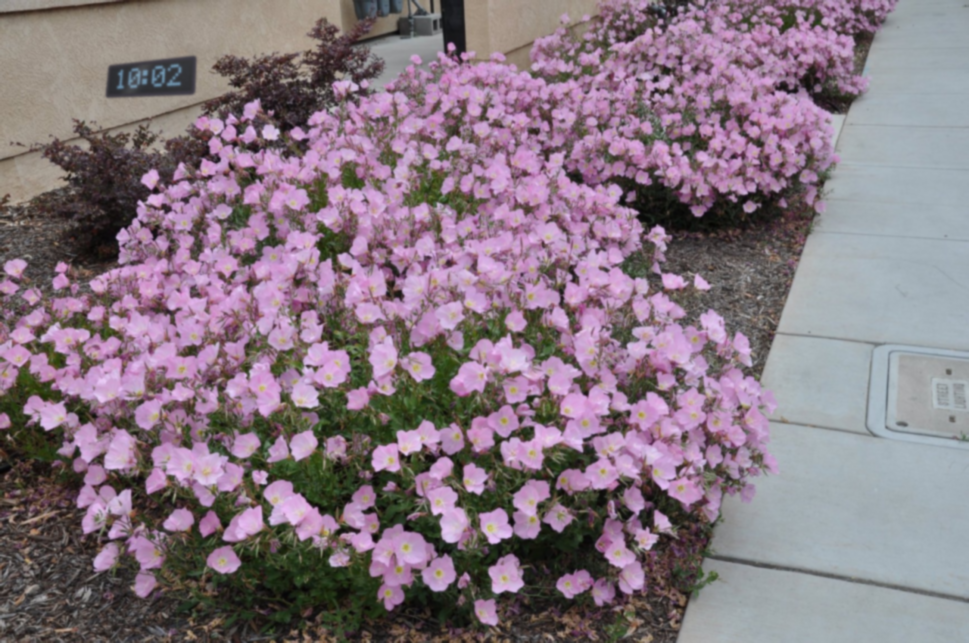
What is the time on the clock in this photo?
10:02
